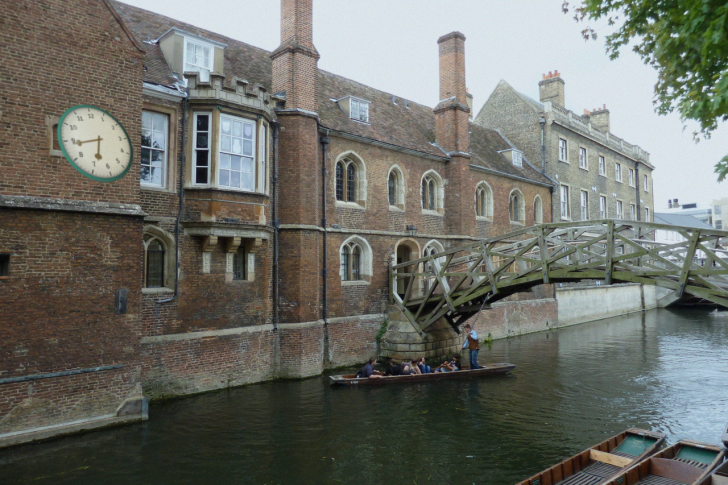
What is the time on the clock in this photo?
6:44
